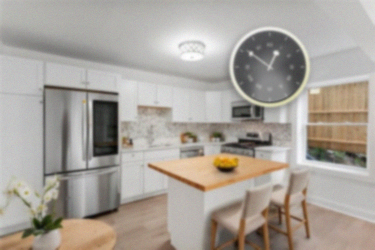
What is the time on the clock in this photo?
12:51
